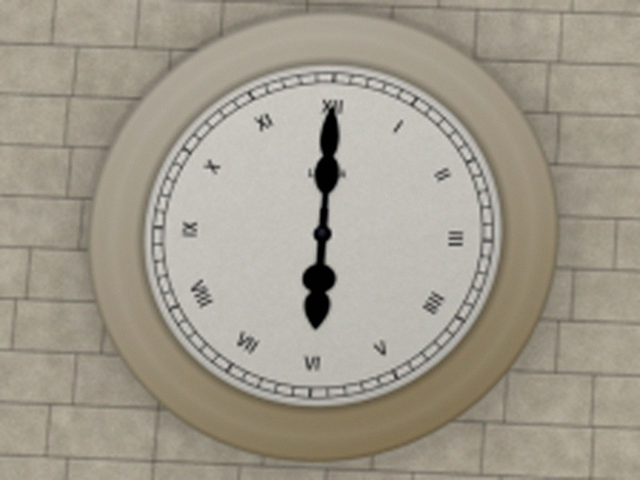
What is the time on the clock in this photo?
6:00
